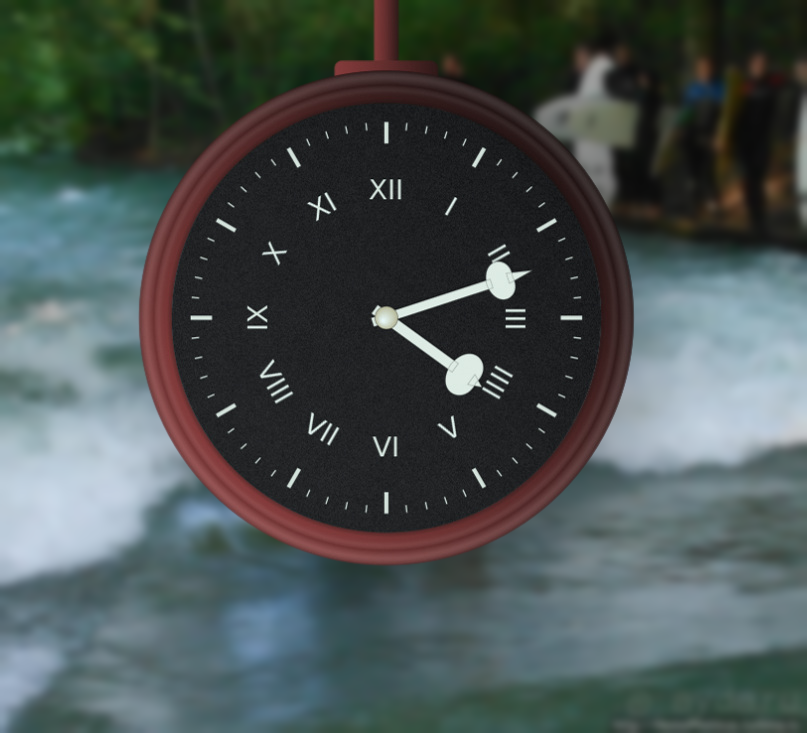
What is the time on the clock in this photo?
4:12
